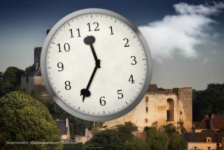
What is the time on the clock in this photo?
11:35
